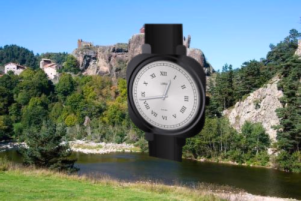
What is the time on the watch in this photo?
12:43
